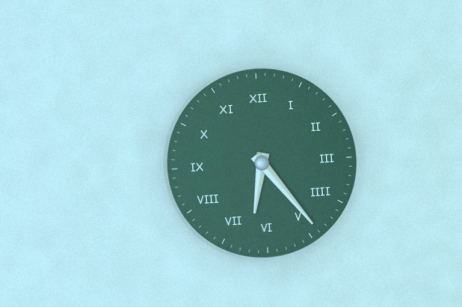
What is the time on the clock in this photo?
6:24
